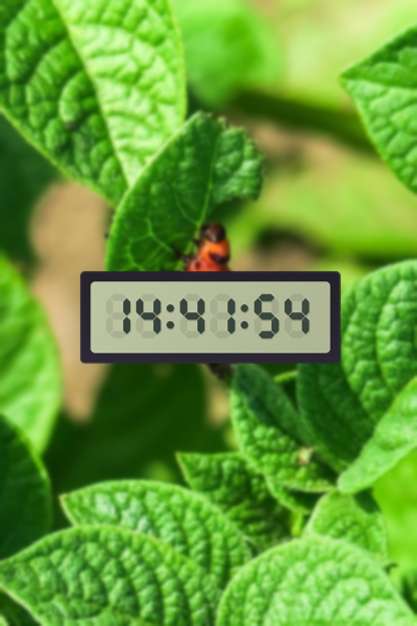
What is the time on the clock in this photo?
14:41:54
